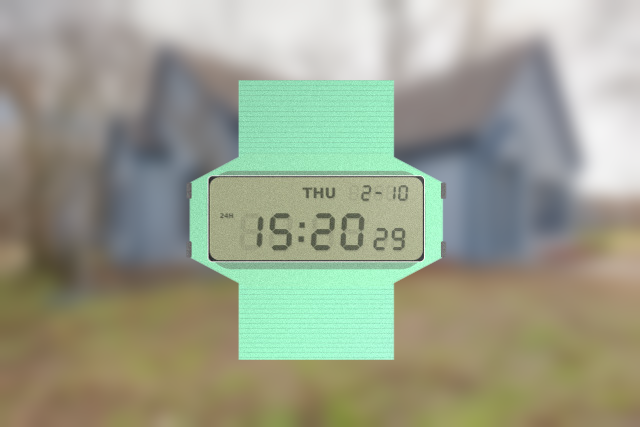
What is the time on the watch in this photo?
15:20:29
